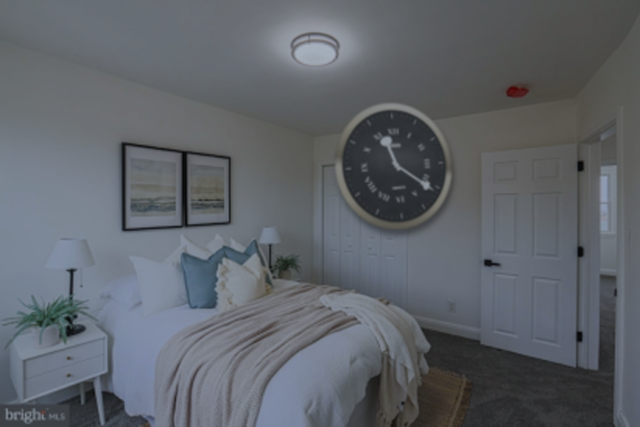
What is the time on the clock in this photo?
11:21
